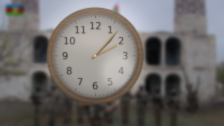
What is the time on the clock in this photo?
2:07
